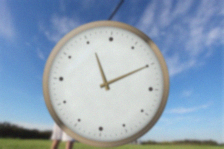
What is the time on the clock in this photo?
11:10
